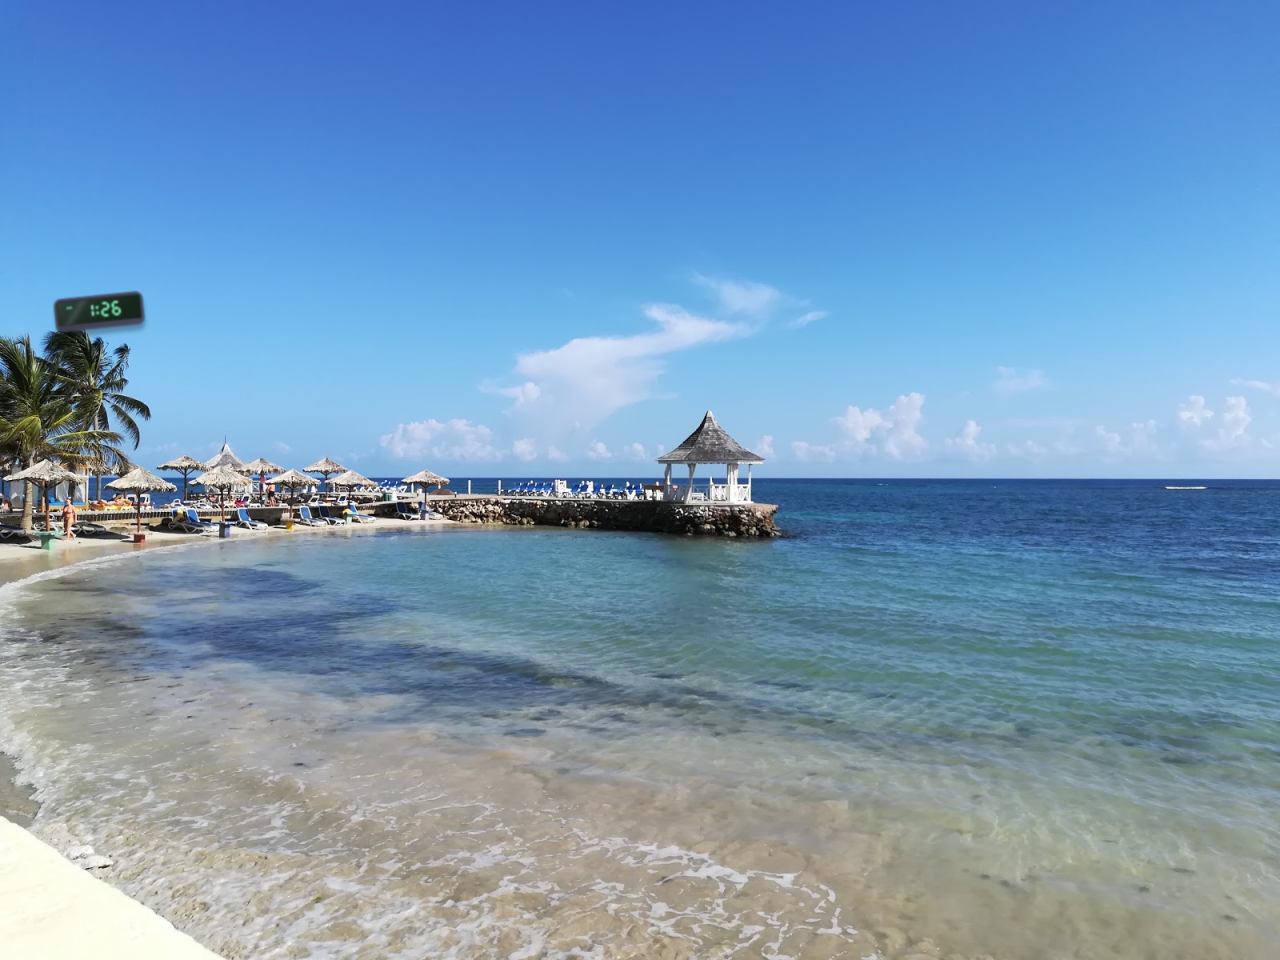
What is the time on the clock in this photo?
1:26
